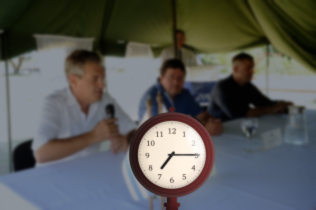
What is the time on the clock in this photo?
7:15
